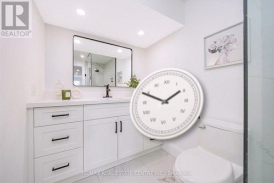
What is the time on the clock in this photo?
1:49
